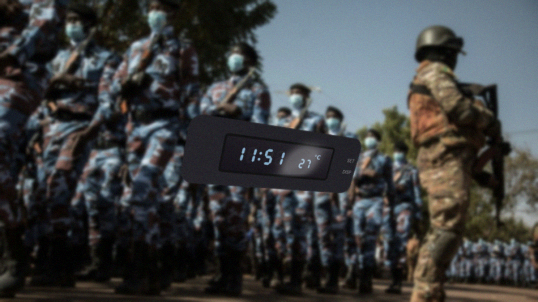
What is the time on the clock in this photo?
11:51
